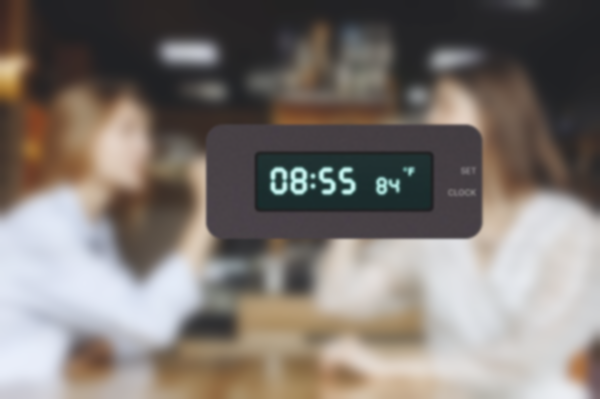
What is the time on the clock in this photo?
8:55
